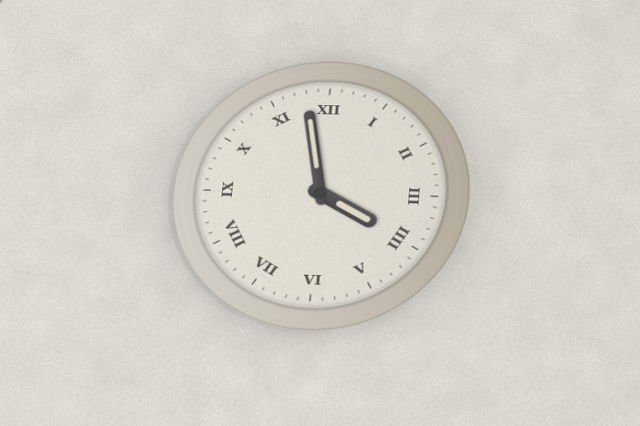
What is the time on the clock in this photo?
3:58
